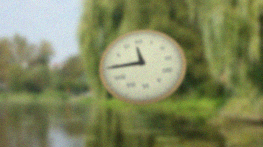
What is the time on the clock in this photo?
11:45
